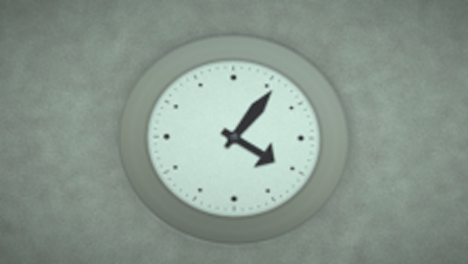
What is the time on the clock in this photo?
4:06
